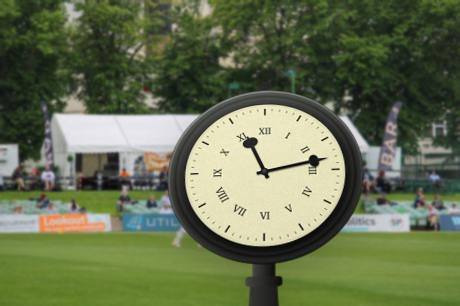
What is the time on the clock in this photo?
11:13
